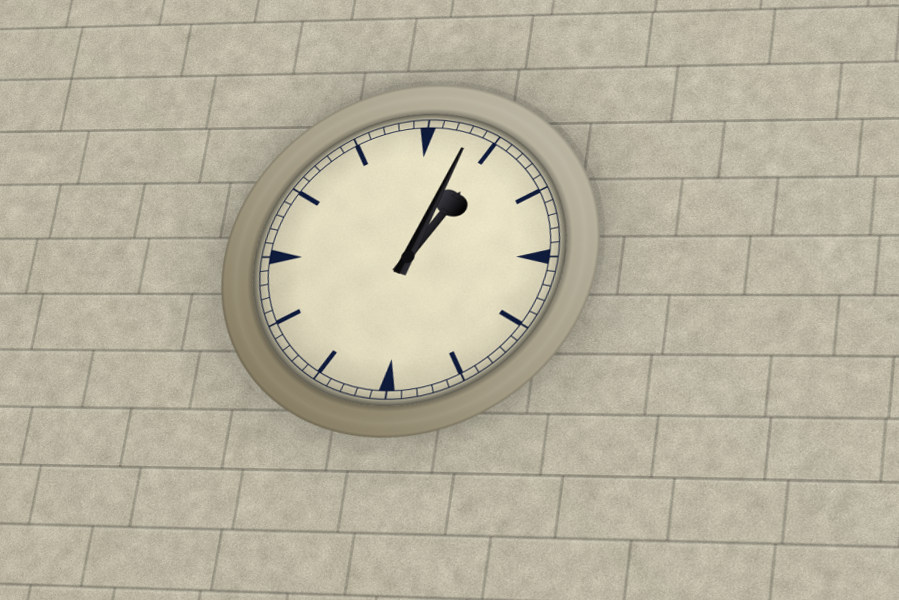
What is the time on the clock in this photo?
1:03
